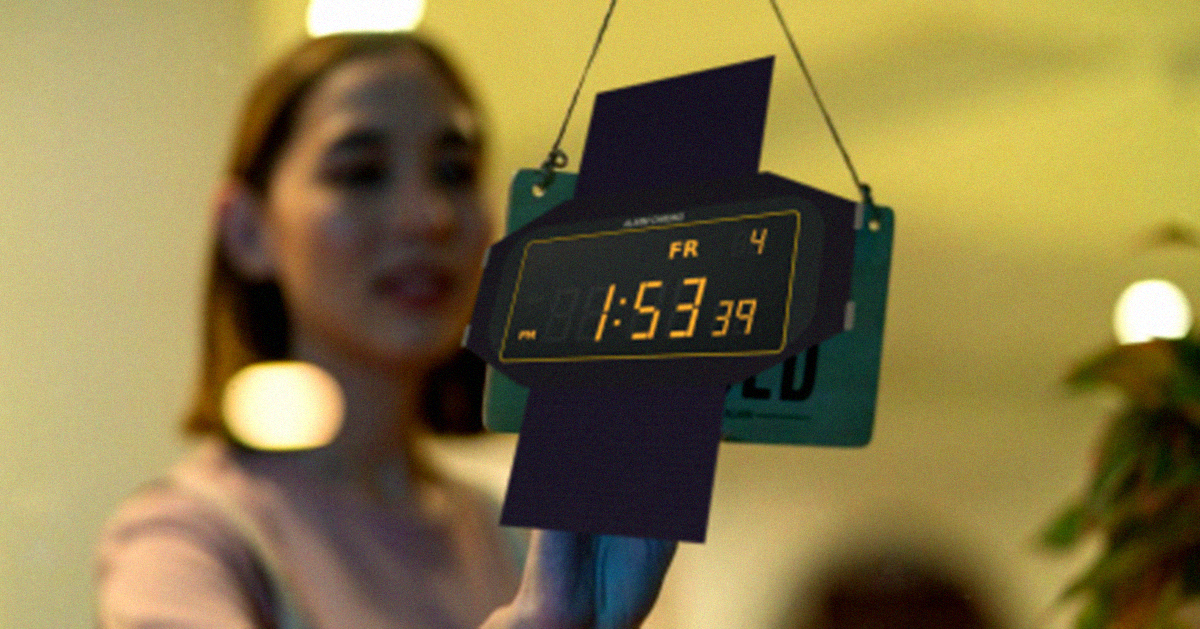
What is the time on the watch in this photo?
1:53:39
